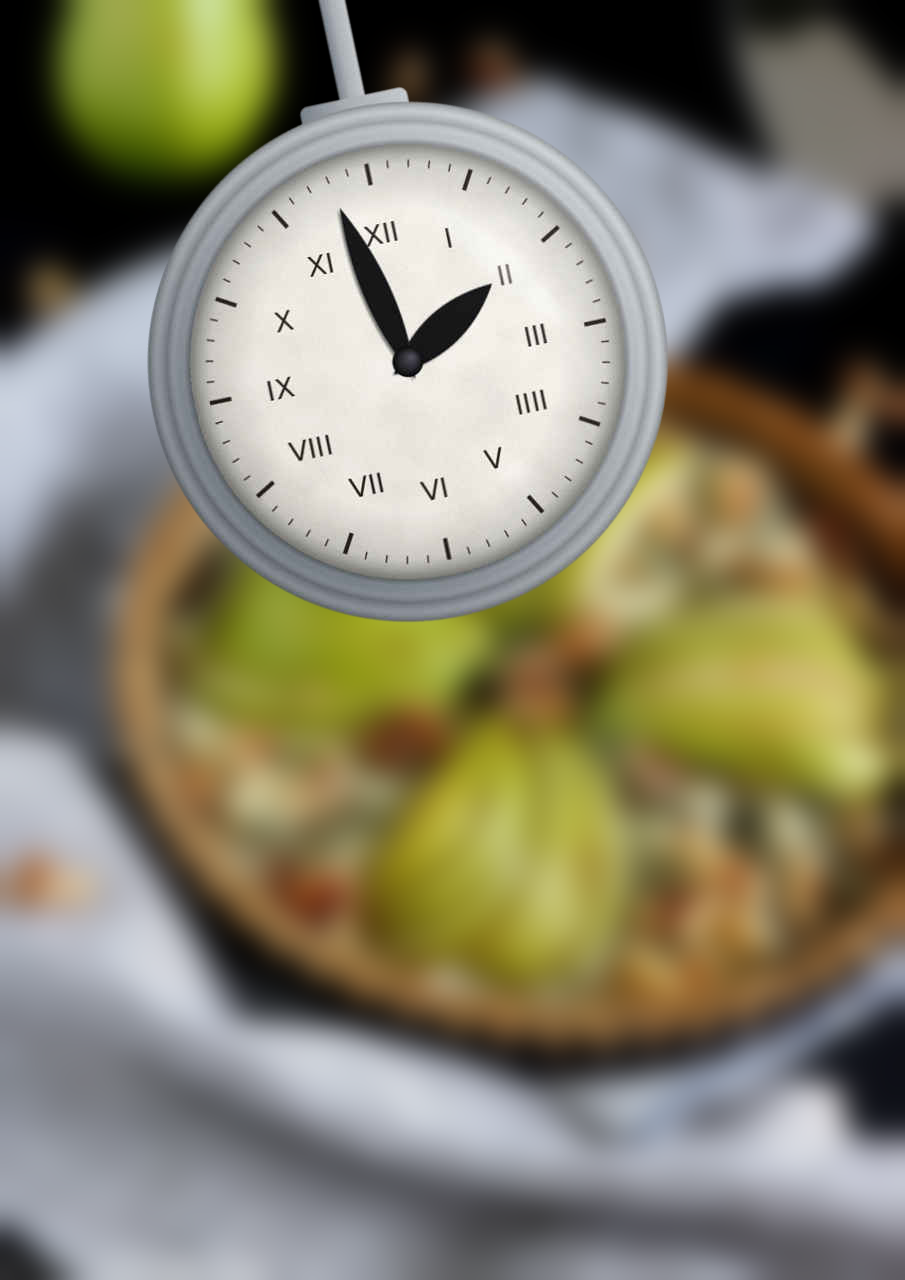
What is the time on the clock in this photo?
1:58
